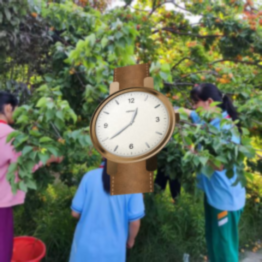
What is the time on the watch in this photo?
12:39
